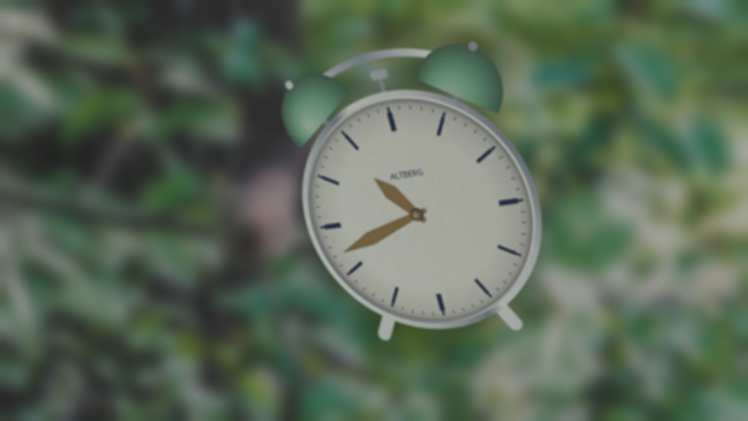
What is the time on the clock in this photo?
10:42
